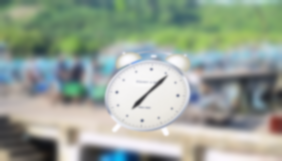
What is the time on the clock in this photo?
7:06
